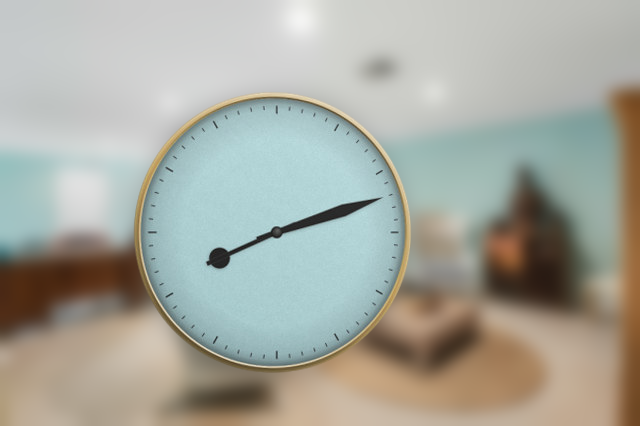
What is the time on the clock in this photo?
8:12
